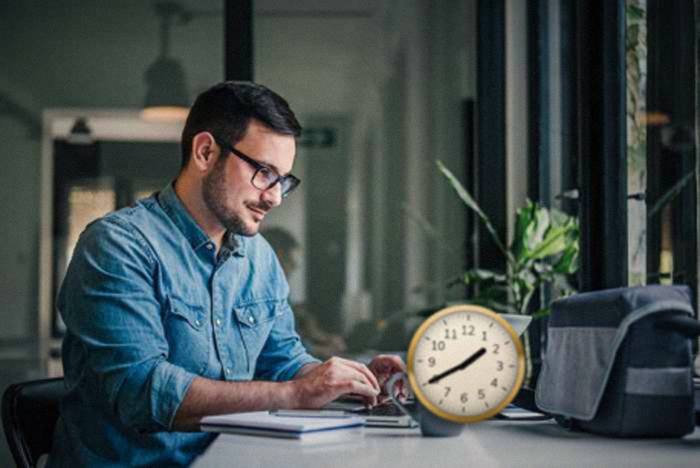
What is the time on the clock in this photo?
1:40
